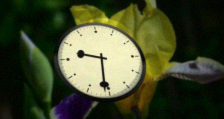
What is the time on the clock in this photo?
9:31
